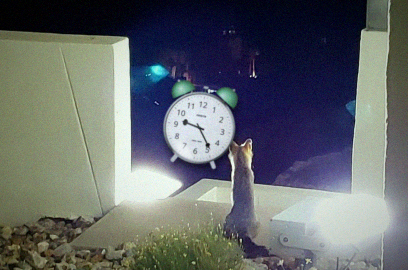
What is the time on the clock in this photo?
9:24
